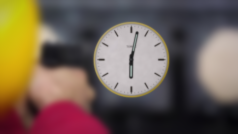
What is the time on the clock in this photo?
6:02
